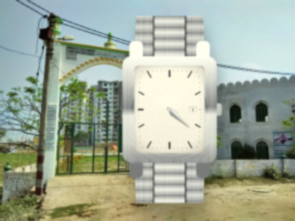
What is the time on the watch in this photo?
4:22
